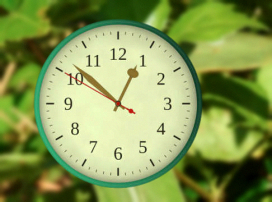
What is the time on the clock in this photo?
12:51:50
